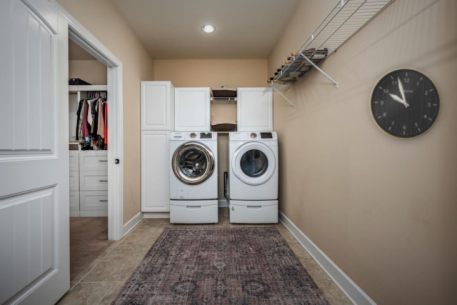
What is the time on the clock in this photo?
9:57
